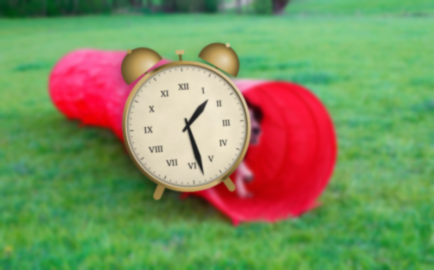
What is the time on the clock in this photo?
1:28
